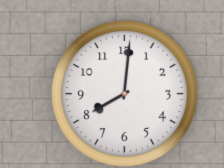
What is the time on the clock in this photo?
8:01
